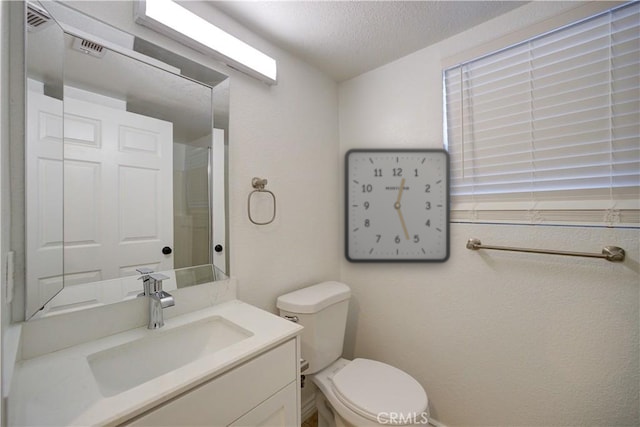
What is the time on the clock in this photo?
12:27
